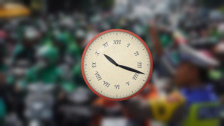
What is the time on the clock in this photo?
10:18
